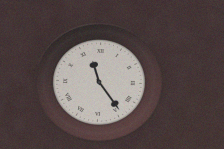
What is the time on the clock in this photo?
11:24
